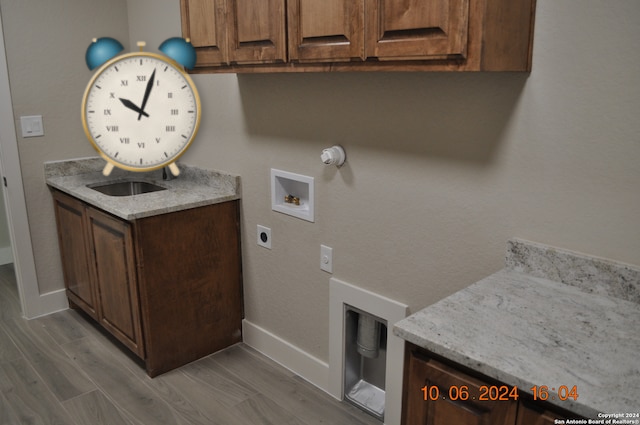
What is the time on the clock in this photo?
10:03
